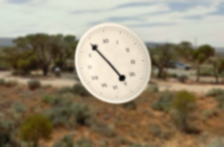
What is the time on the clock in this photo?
4:54
